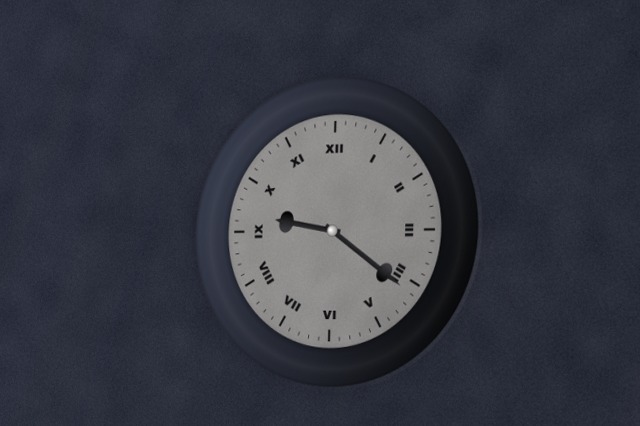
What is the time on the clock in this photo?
9:21
